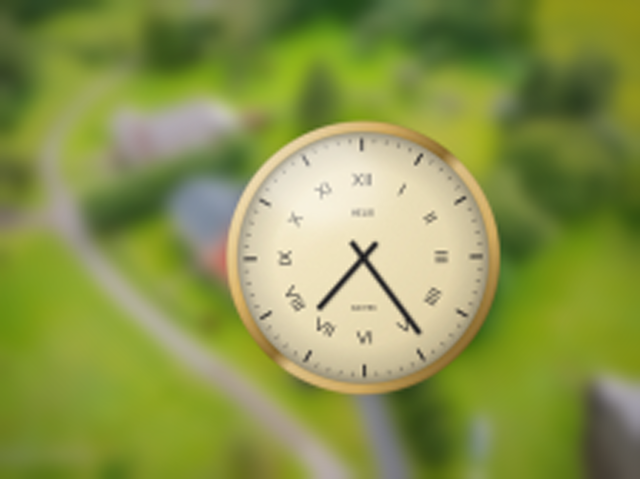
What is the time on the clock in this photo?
7:24
